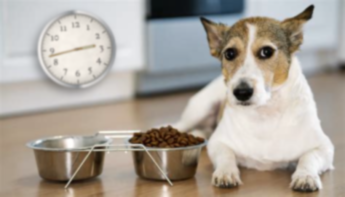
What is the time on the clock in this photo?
2:43
